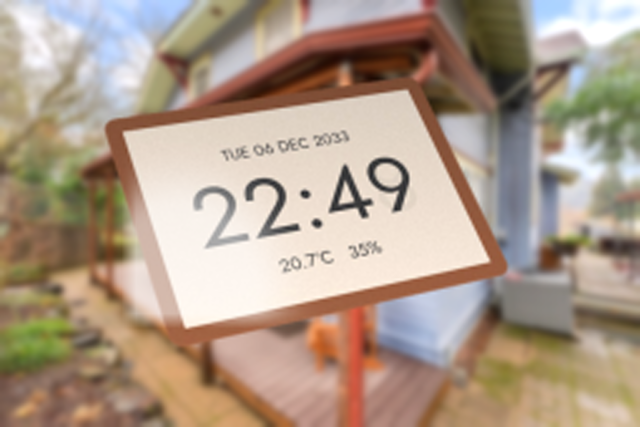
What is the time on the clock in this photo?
22:49
